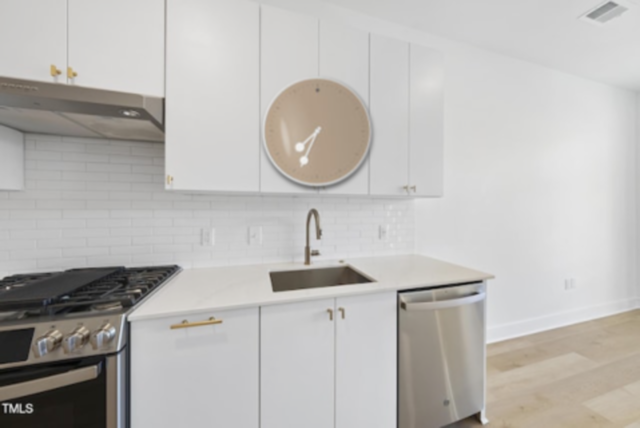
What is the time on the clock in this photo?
7:34
